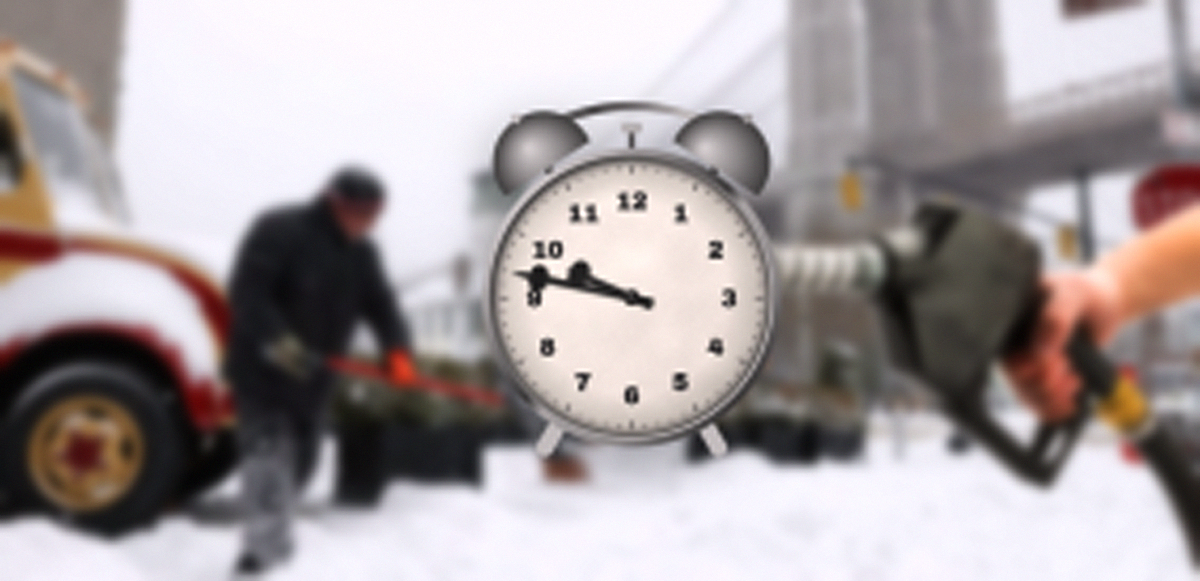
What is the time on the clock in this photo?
9:47
